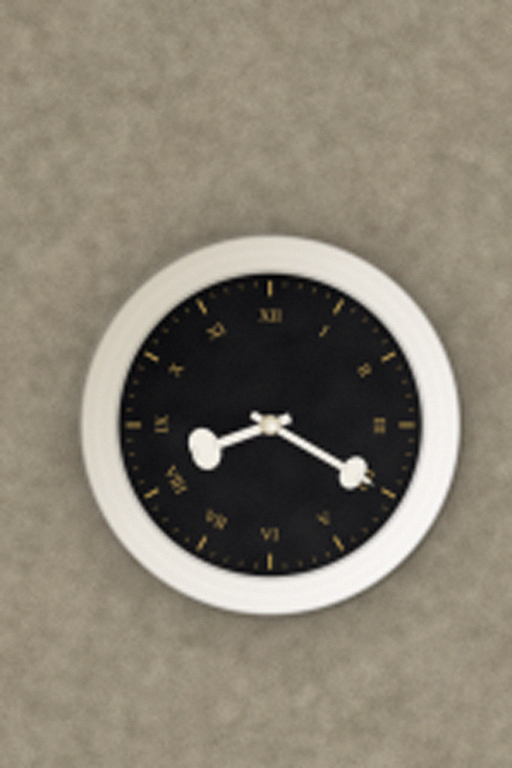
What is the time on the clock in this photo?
8:20
